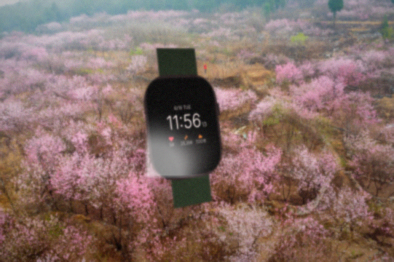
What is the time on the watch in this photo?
11:56
